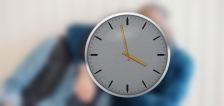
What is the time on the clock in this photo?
3:58
